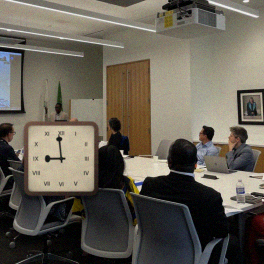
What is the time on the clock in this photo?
8:59
